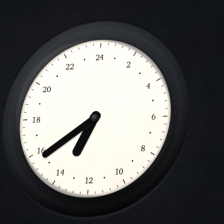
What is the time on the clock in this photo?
13:39
